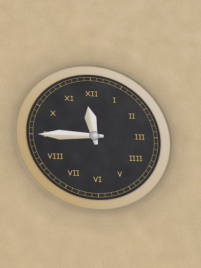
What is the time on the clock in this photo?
11:45
